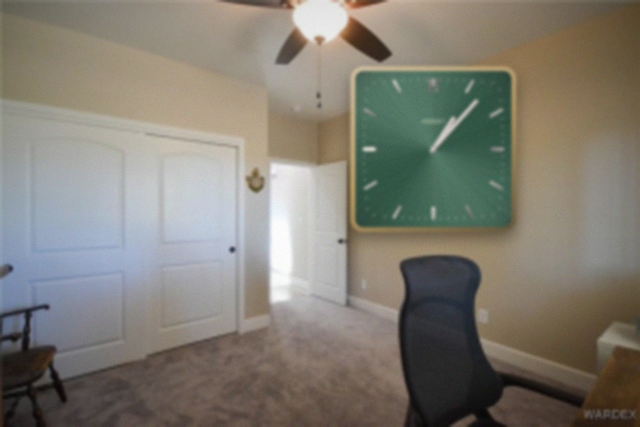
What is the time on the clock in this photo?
1:07
